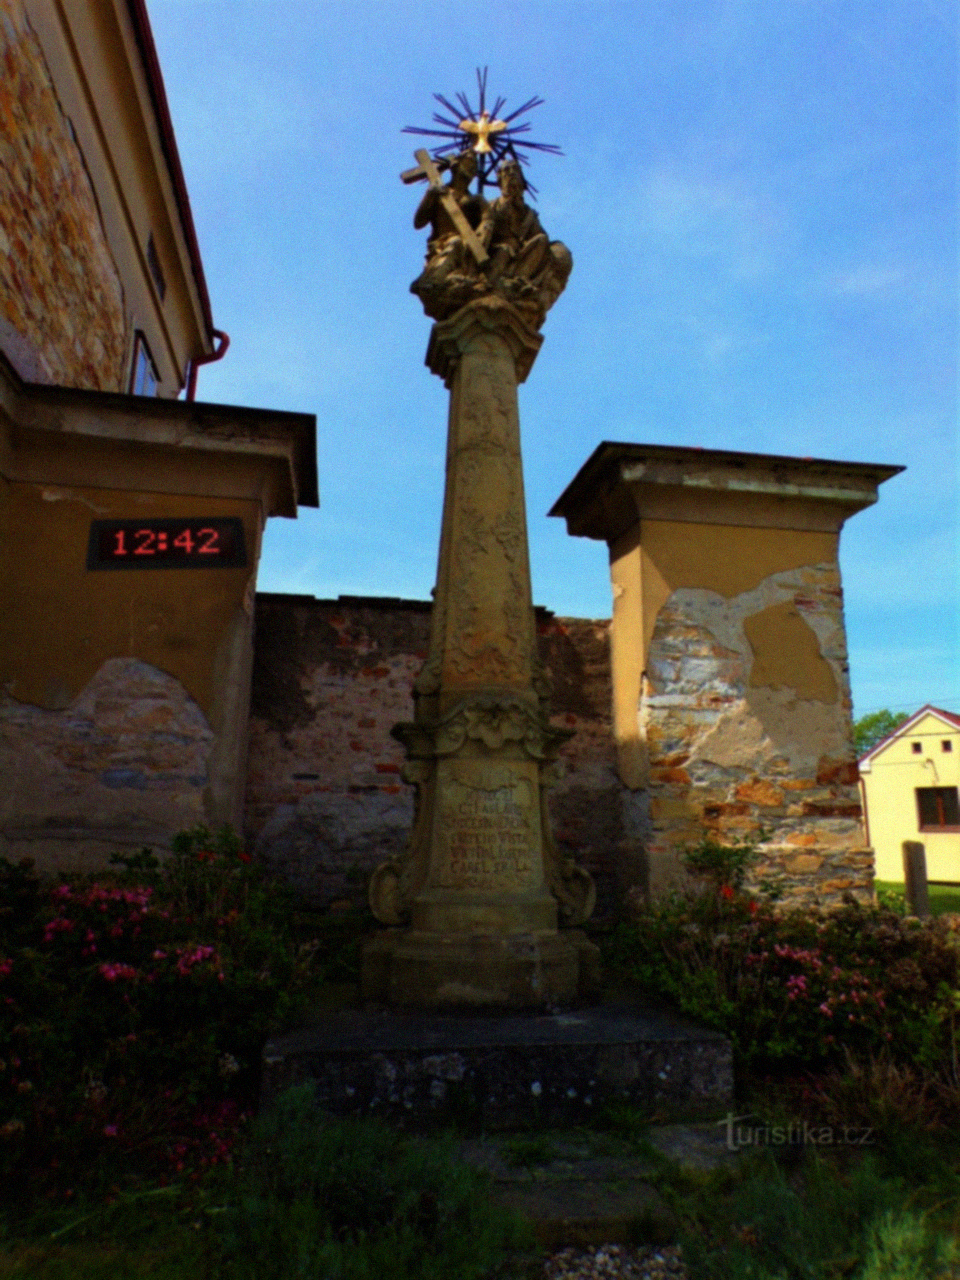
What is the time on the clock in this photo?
12:42
